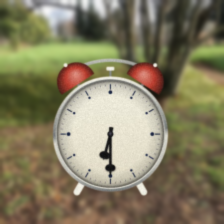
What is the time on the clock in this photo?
6:30
